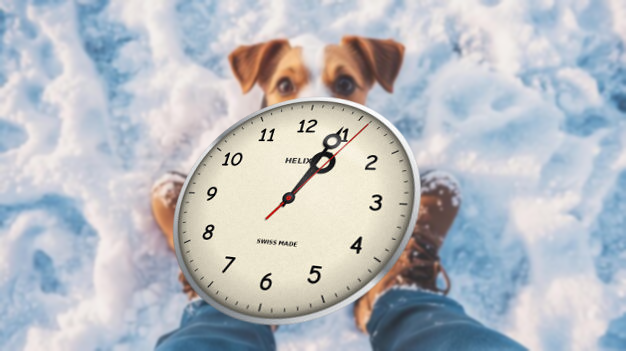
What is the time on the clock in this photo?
1:04:06
